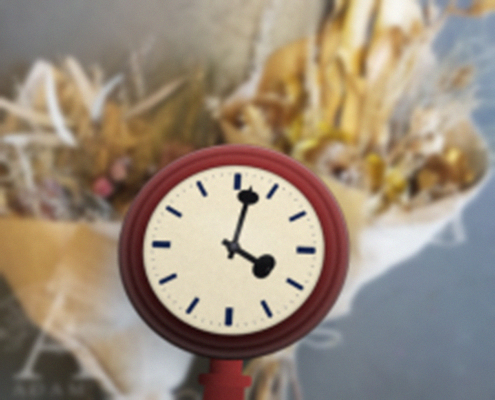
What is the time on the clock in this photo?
4:02
